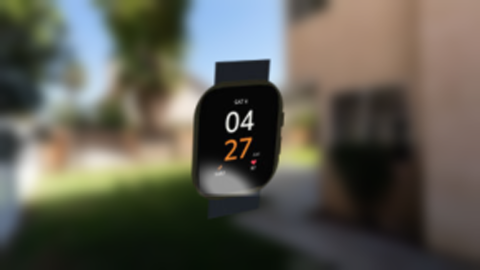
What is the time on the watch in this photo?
4:27
